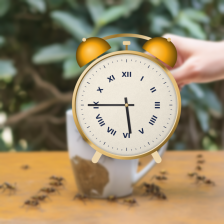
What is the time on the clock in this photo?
5:45
